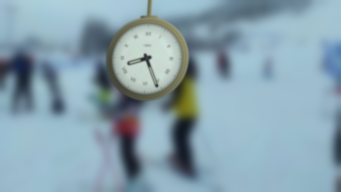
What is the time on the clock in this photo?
8:26
